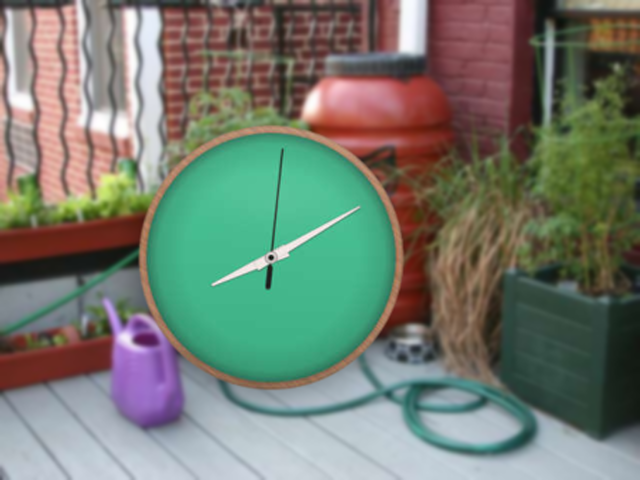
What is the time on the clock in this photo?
8:10:01
